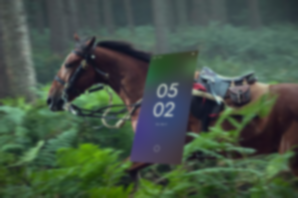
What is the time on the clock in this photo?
5:02
